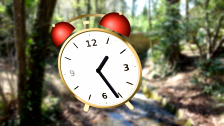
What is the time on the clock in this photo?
1:26
